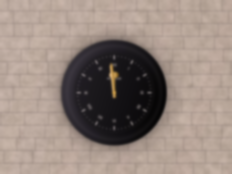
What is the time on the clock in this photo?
11:59
